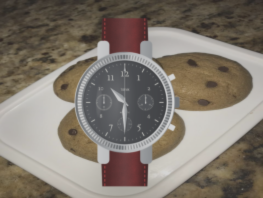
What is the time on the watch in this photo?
10:30
